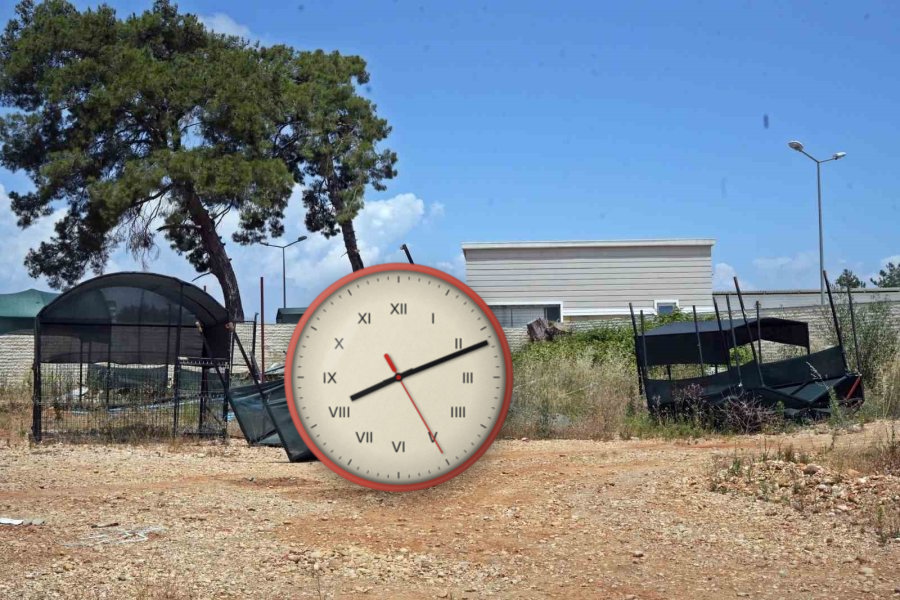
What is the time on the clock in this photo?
8:11:25
